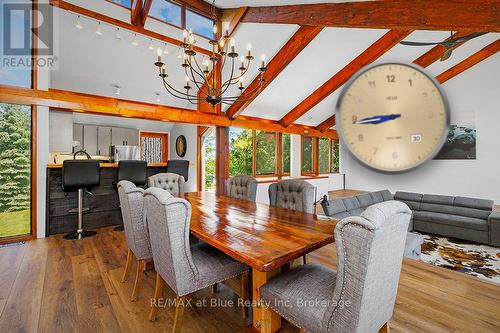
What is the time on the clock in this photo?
8:44
